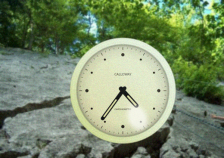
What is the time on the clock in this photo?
4:36
